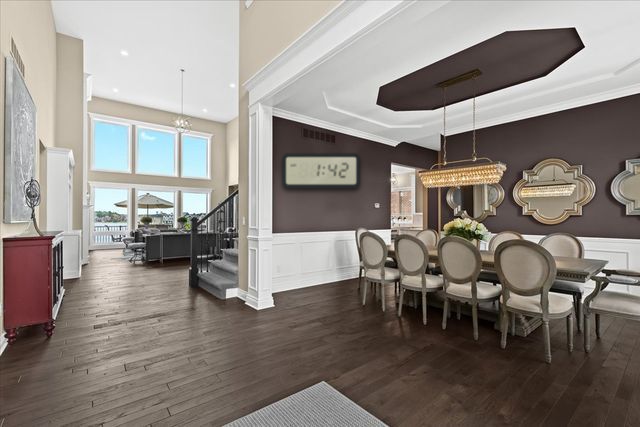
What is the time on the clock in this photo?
1:42
